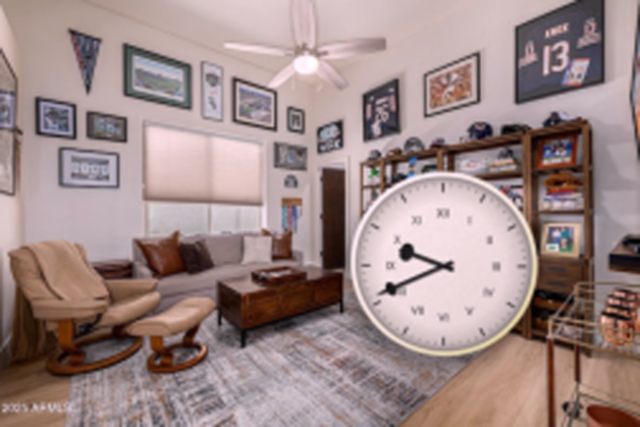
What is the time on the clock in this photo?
9:41
